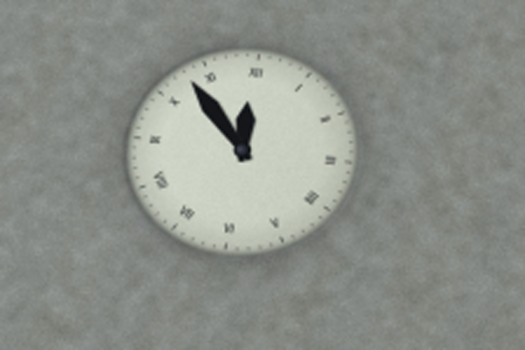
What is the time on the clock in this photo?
11:53
